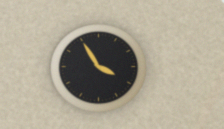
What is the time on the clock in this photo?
3:55
